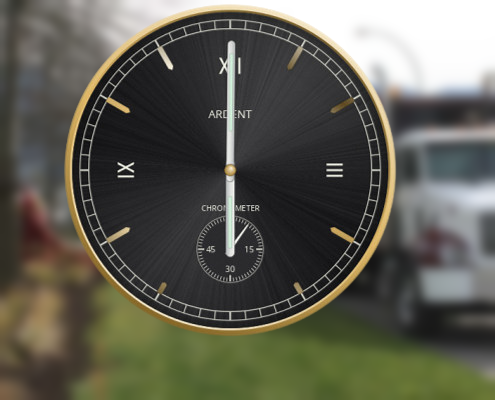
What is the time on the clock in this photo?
6:00:06
